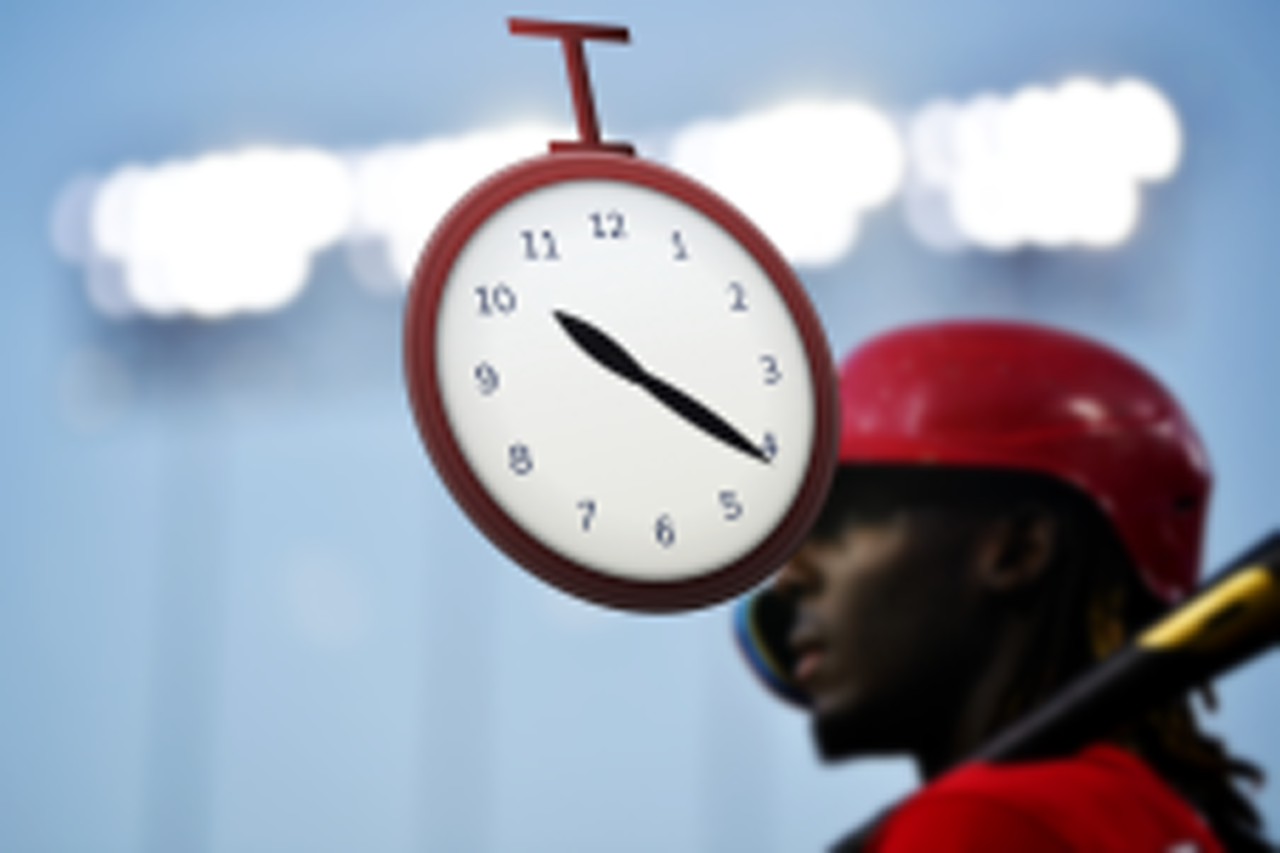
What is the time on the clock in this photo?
10:21
